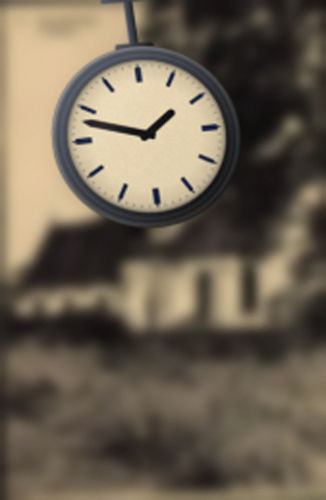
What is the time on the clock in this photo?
1:48
